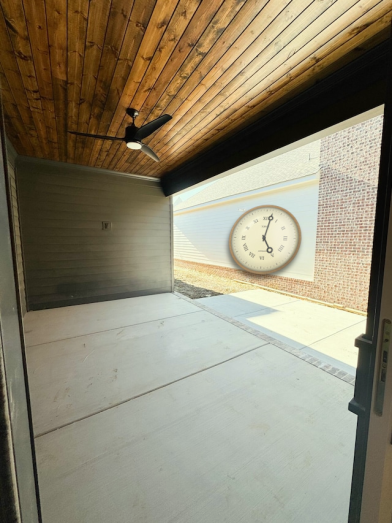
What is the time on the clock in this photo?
5:02
